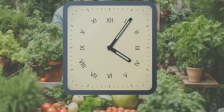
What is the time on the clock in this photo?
4:06
